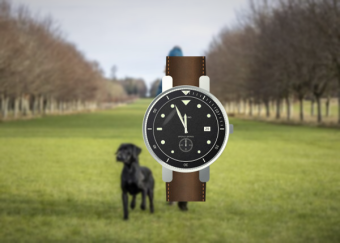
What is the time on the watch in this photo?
11:56
